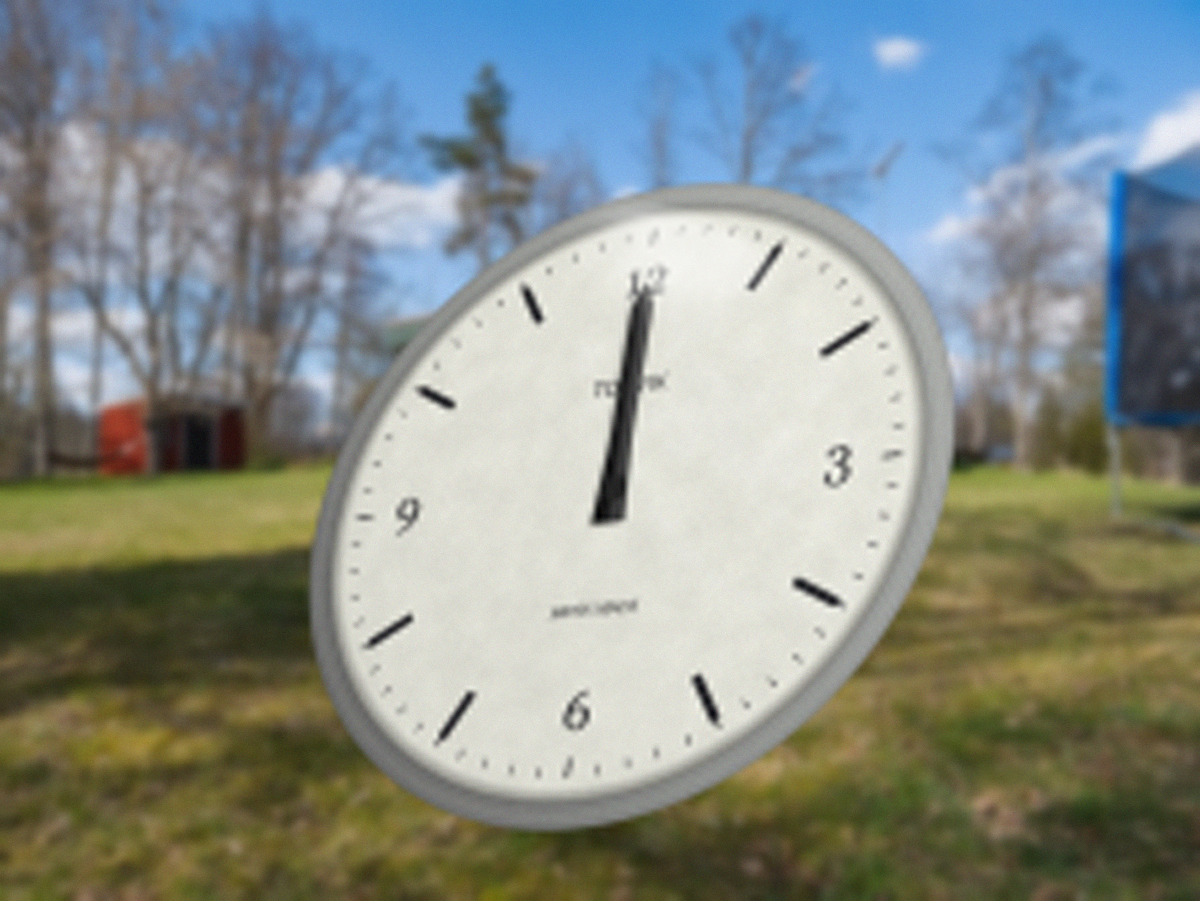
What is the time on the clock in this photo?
12:00
